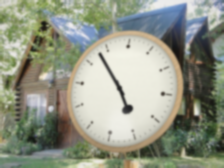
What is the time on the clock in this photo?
4:53
